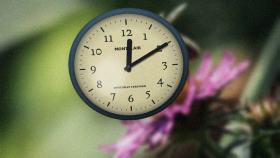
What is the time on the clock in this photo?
12:10
